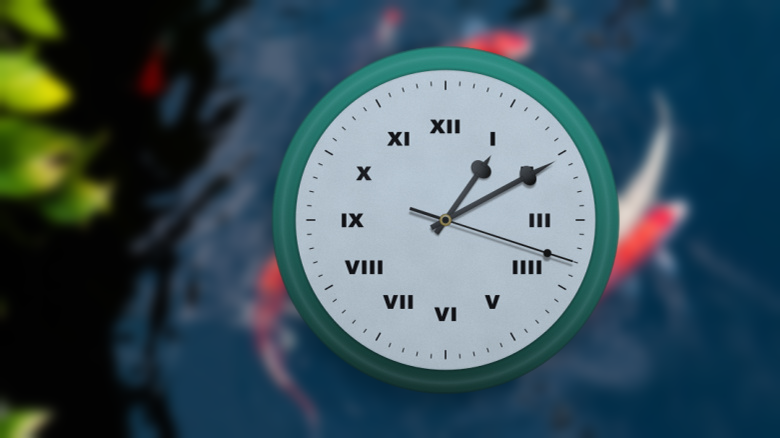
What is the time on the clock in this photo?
1:10:18
